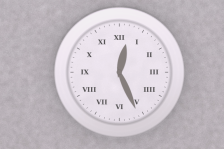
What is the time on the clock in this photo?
12:26
